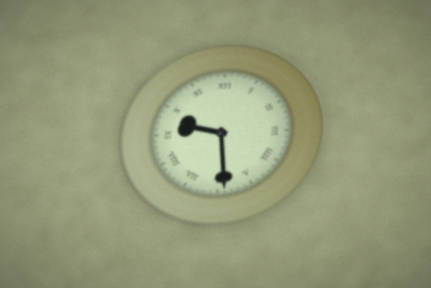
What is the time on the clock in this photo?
9:29
